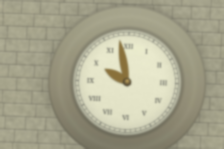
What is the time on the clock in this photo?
9:58
